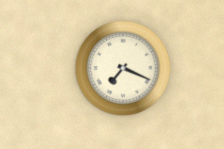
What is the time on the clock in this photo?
7:19
